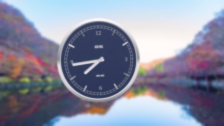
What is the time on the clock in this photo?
7:44
